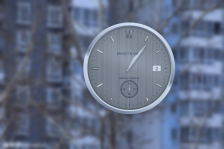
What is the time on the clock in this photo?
1:06
